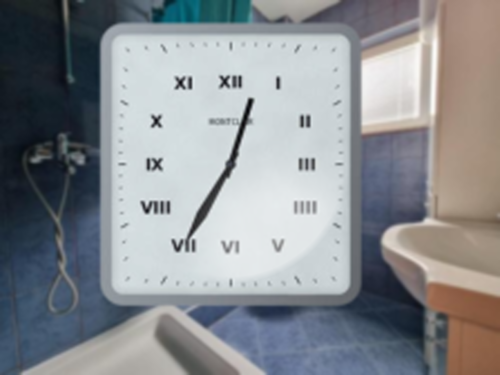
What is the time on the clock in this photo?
12:35
